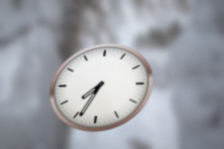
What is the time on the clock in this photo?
7:34
